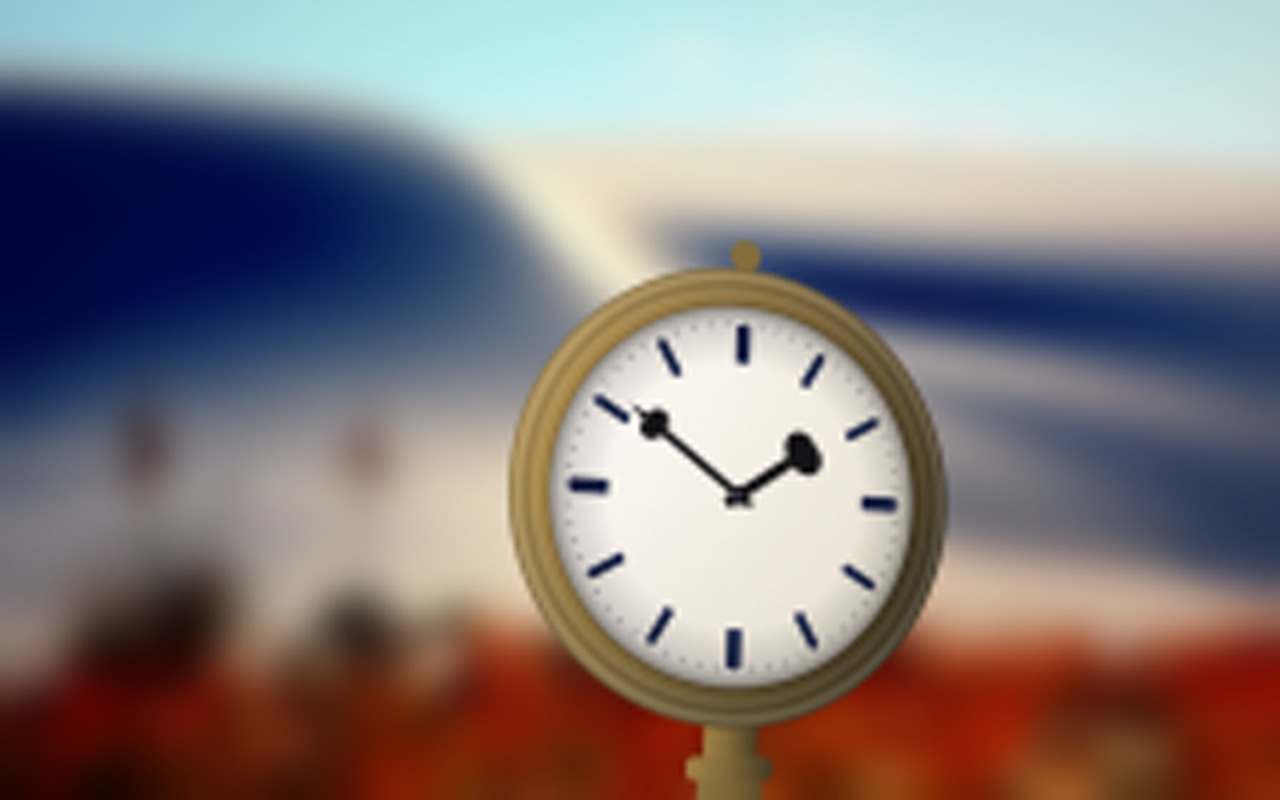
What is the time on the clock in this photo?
1:51
